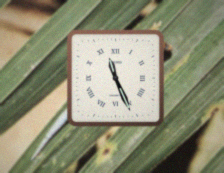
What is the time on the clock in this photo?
11:26
